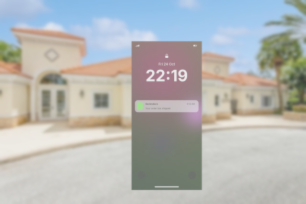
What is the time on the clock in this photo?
22:19
